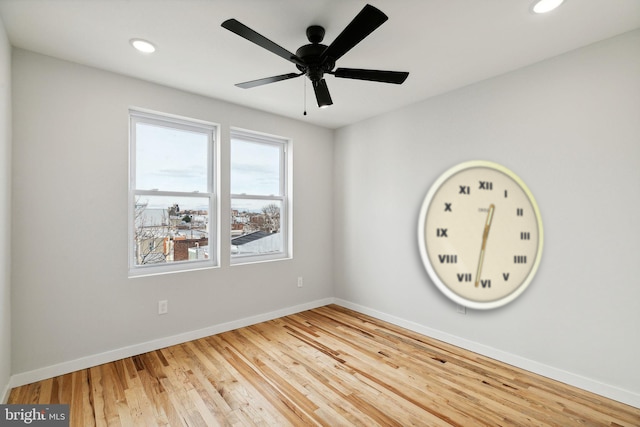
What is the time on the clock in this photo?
12:32
